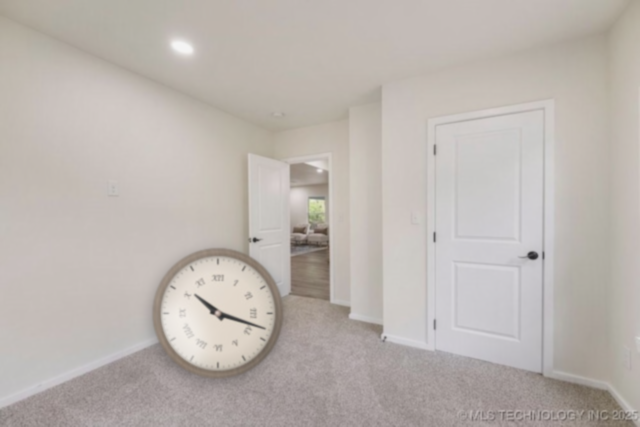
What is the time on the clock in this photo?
10:18
